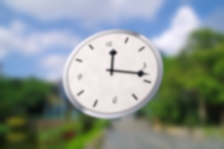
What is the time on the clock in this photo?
12:18
